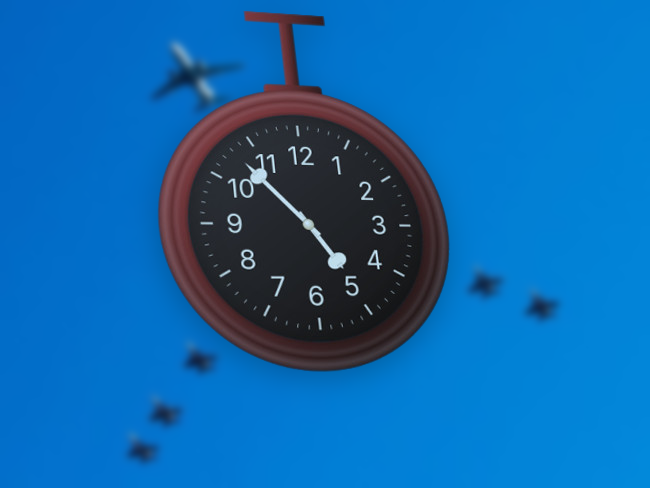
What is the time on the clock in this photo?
4:53
